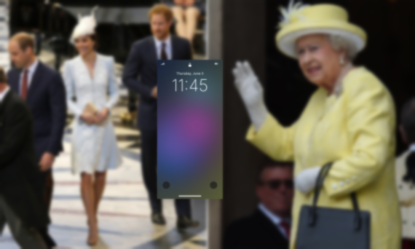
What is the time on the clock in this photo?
11:45
